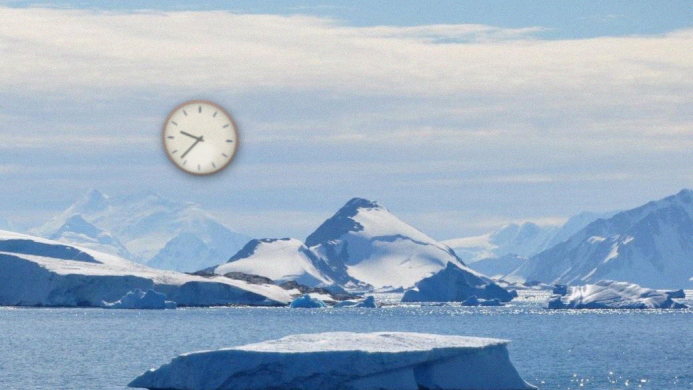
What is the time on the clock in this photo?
9:37
